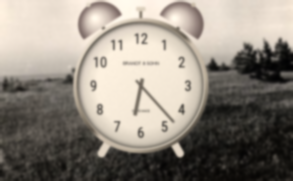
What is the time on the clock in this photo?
6:23
